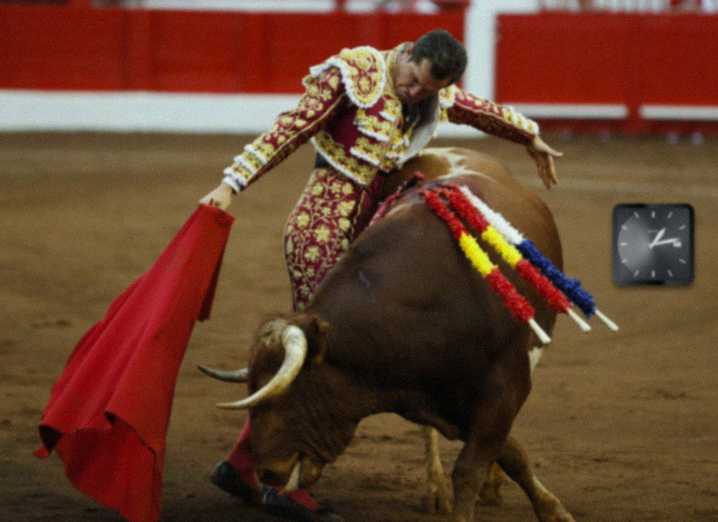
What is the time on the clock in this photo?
1:13
